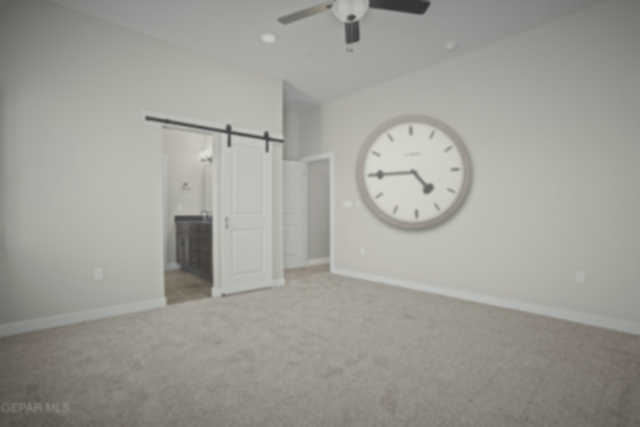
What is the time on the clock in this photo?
4:45
